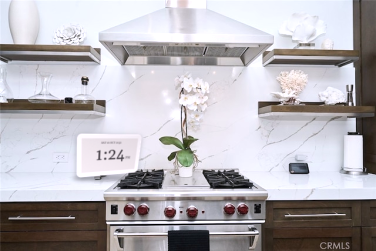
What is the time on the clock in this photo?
1:24
